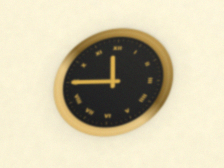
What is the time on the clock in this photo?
11:45
